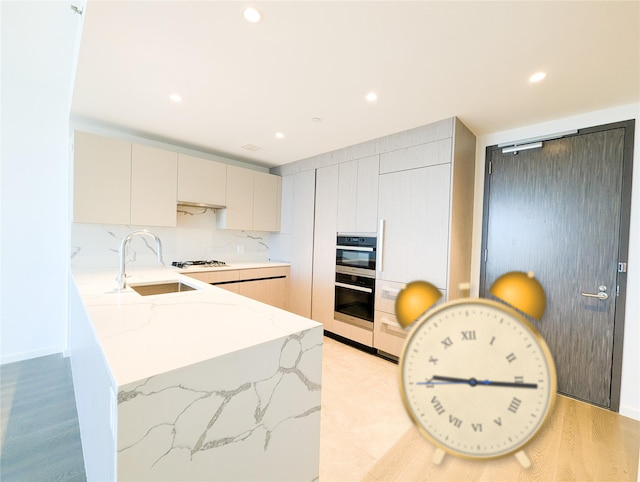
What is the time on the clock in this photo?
9:15:45
